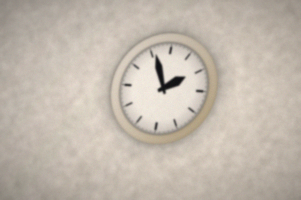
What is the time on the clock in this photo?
1:56
